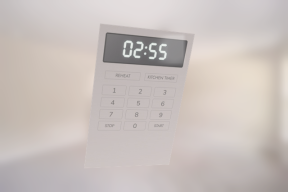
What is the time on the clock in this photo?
2:55
